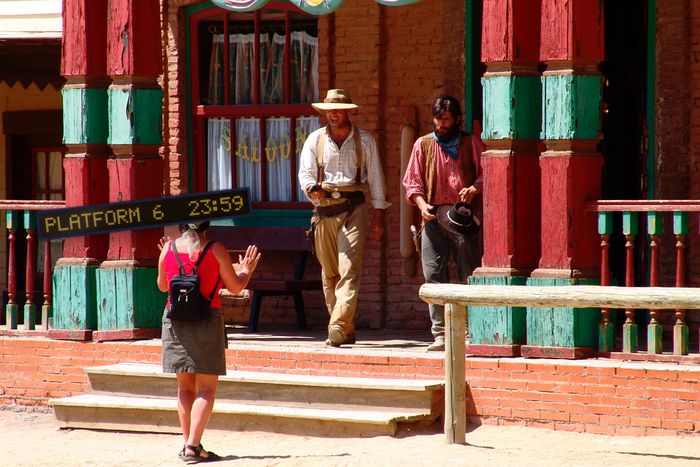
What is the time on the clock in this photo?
23:59
